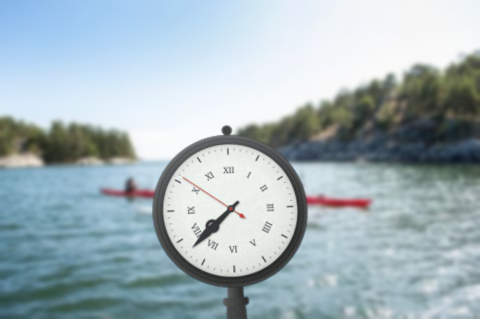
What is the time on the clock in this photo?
7:37:51
